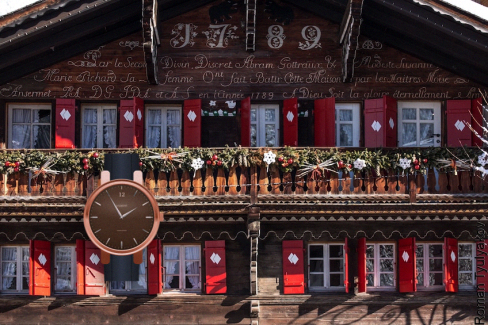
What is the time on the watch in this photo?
1:55
